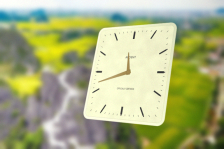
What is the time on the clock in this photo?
11:42
